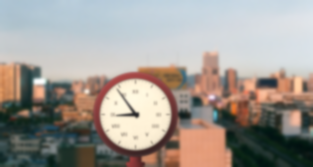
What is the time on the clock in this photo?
8:54
